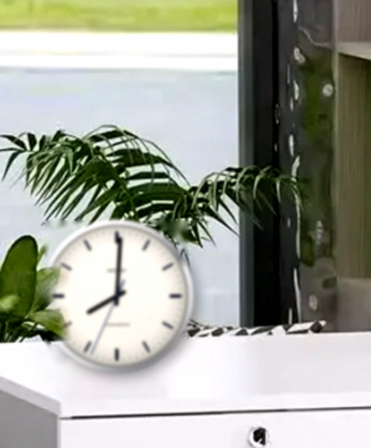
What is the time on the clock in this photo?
8:00:34
